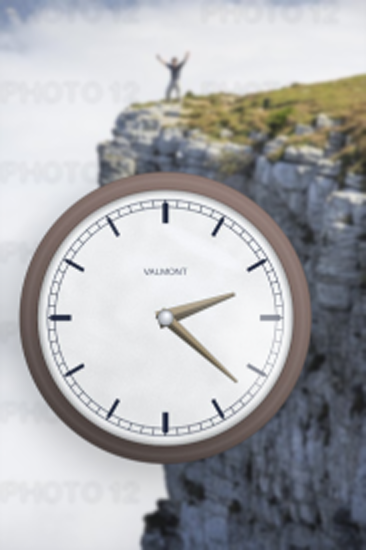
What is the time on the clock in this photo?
2:22
